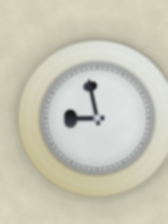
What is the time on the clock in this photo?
8:58
